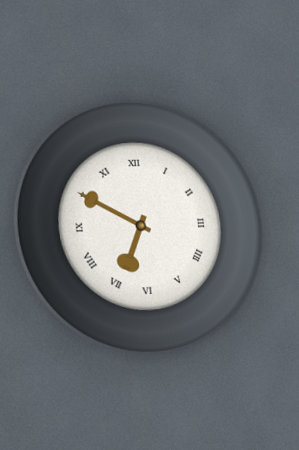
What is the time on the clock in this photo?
6:50
